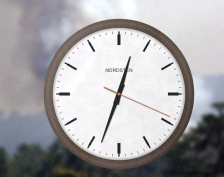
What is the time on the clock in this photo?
12:33:19
